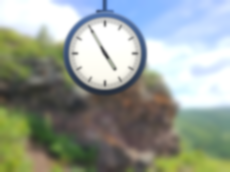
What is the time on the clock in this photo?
4:55
